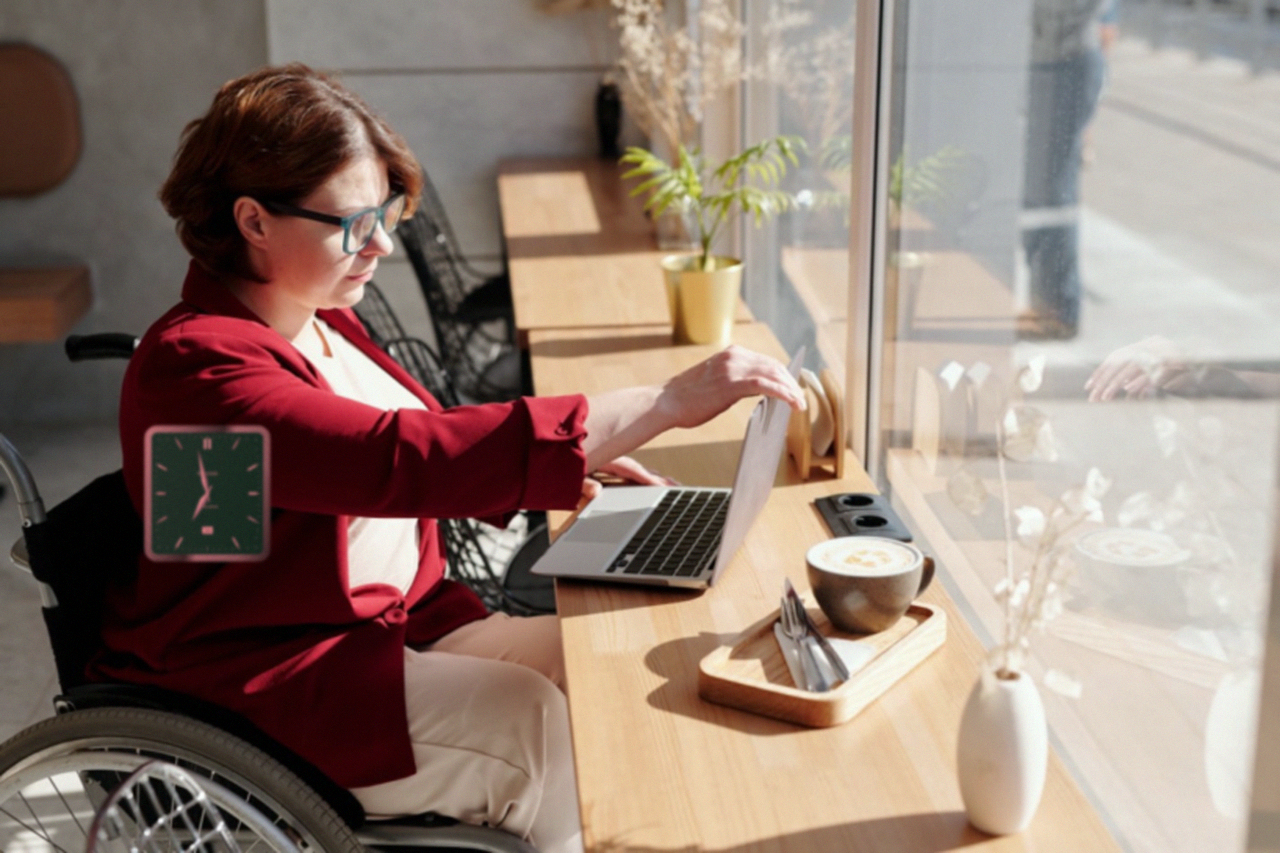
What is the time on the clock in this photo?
6:58
